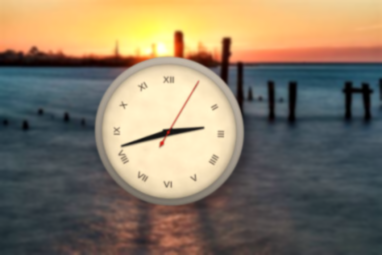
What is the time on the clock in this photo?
2:42:05
